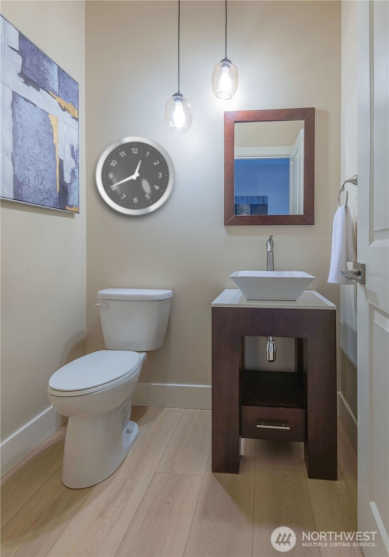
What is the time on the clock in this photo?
12:41
